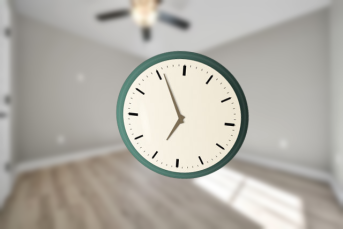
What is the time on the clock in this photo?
6:56
